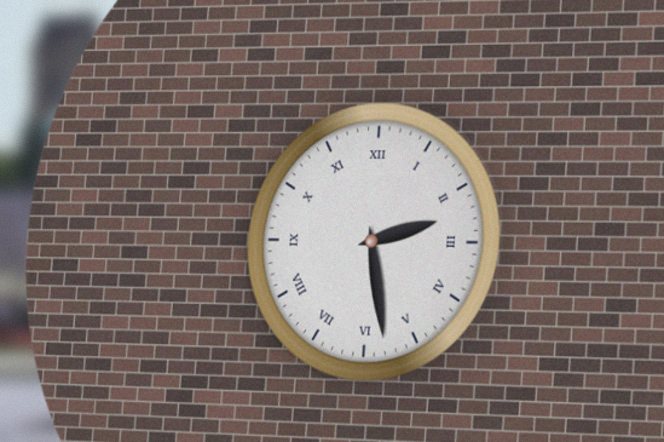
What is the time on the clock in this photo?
2:28
